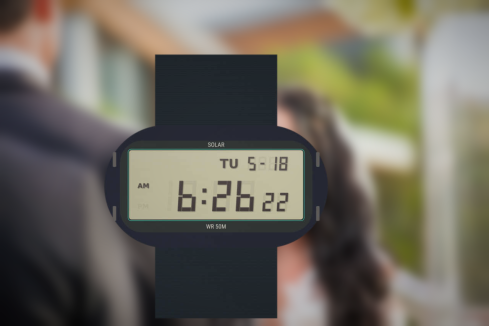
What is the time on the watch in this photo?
6:26:22
